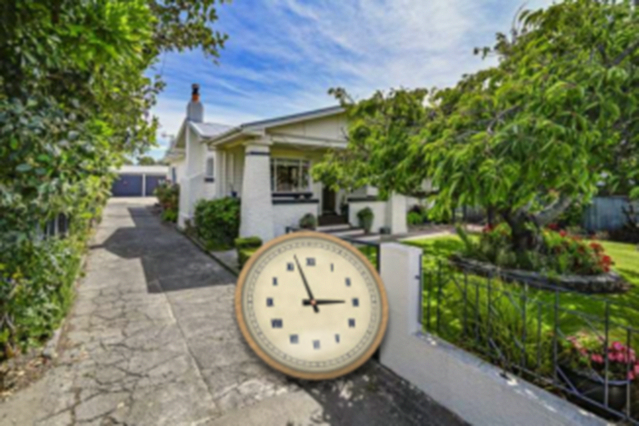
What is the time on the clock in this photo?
2:57
